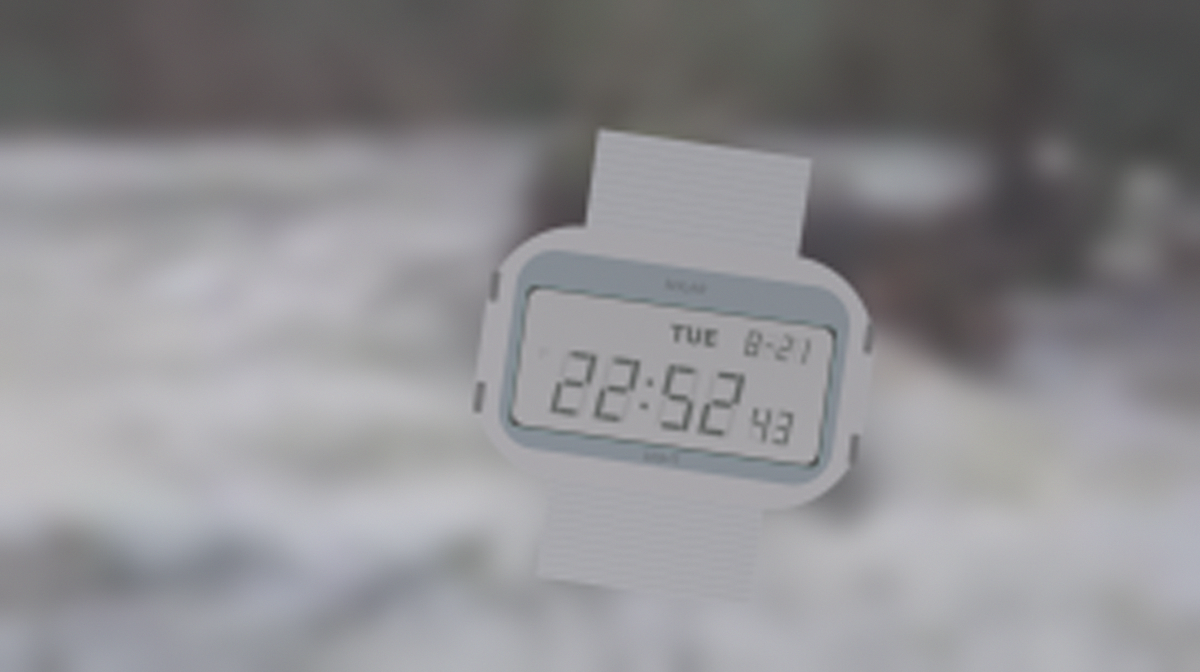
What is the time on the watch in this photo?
22:52:43
